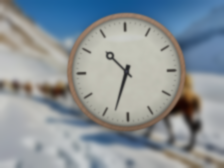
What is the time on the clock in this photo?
10:33
